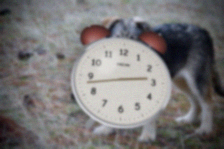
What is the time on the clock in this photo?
2:43
